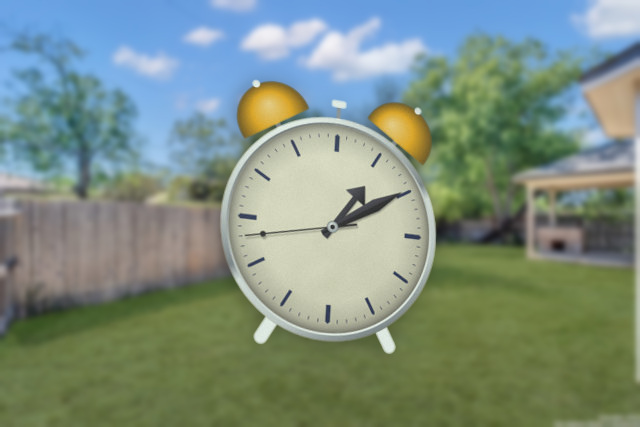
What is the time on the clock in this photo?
1:09:43
